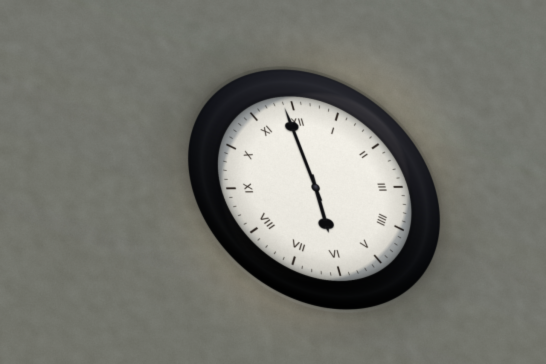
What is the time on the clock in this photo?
5:59
